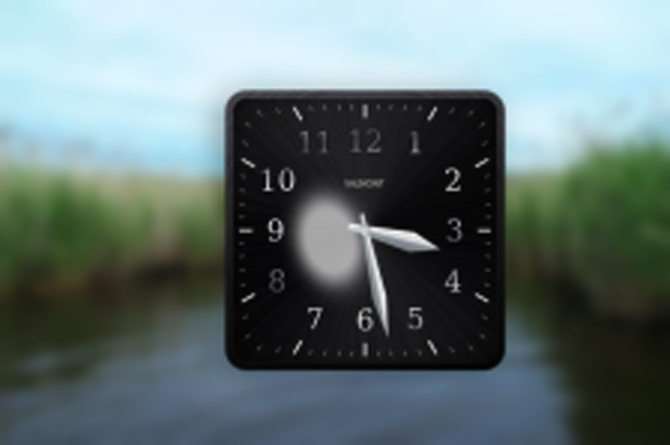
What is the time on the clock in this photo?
3:28
